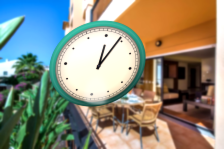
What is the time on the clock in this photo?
12:04
